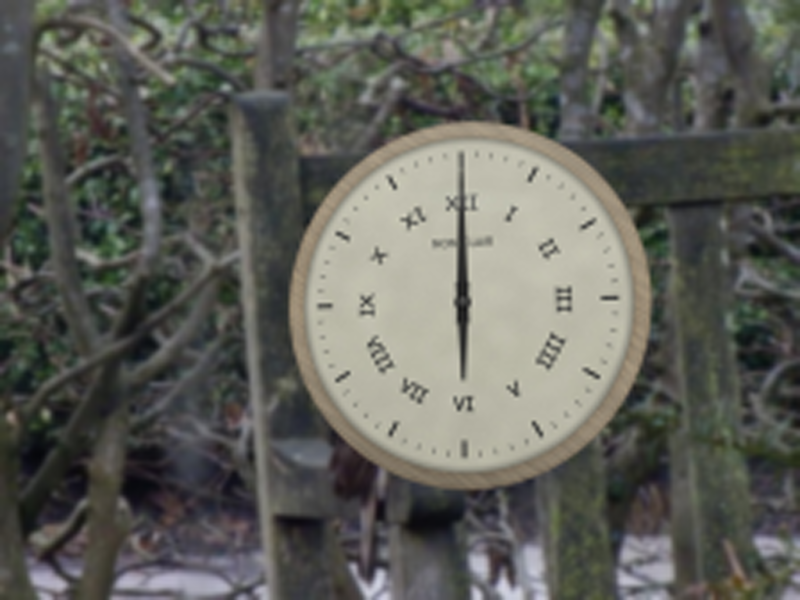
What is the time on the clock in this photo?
6:00
